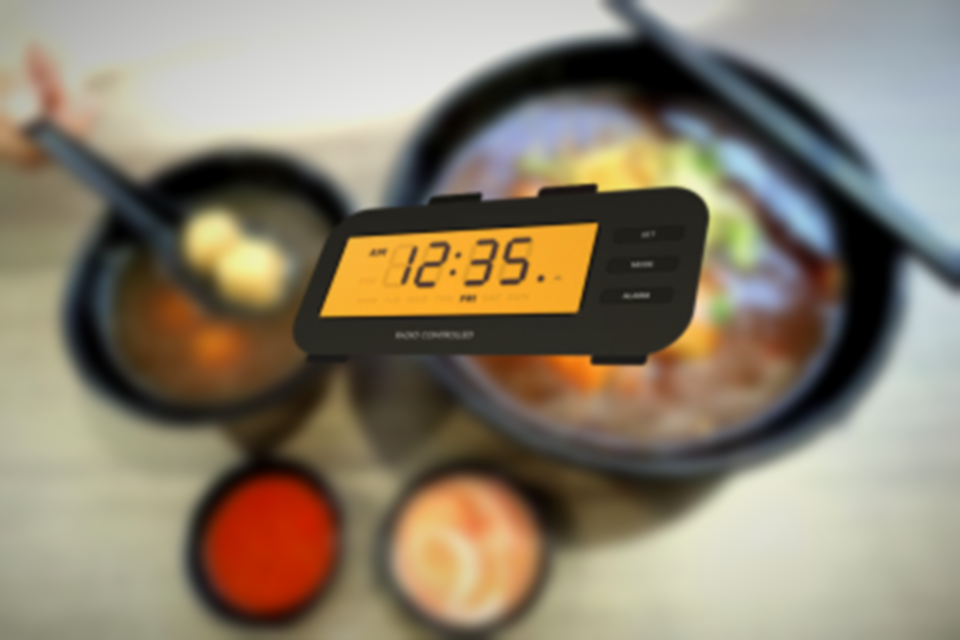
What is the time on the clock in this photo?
12:35
